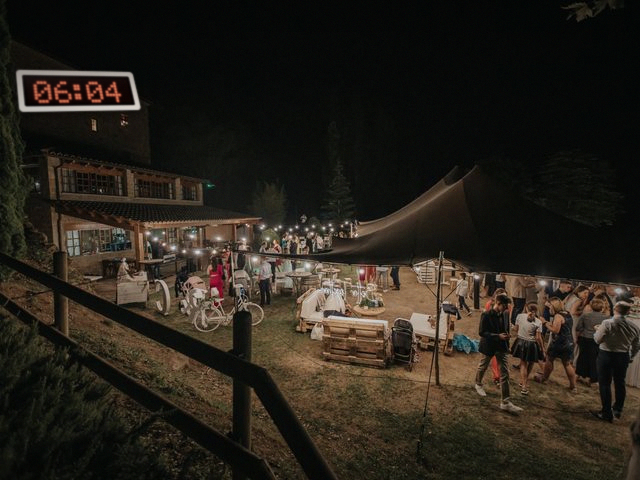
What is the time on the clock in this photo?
6:04
